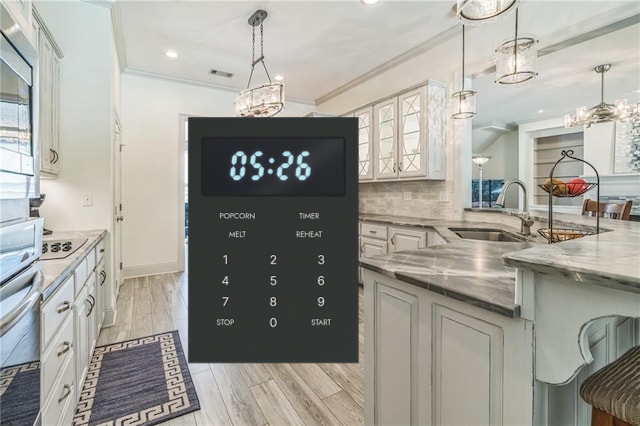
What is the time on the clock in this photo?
5:26
